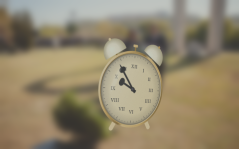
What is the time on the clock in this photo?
9:54
